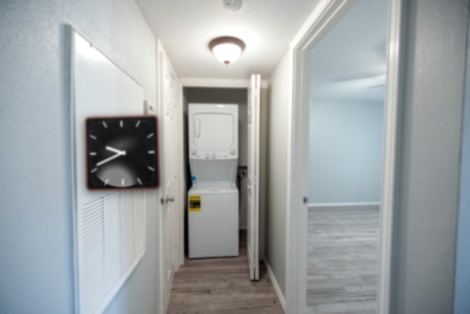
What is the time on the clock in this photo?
9:41
